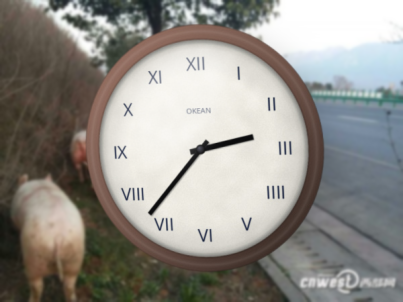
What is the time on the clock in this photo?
2:37
